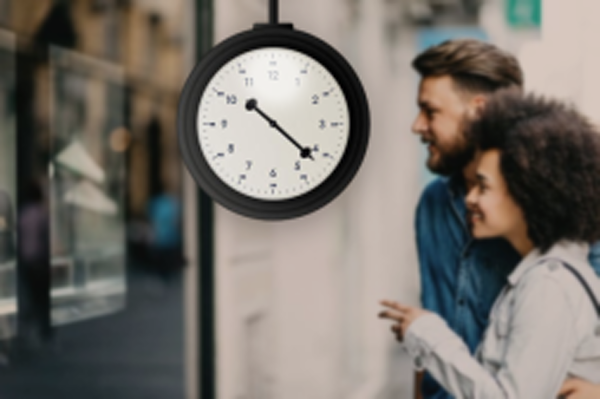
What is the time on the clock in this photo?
10:22
